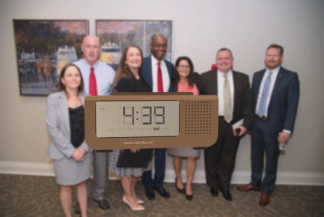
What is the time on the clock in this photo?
4:39
